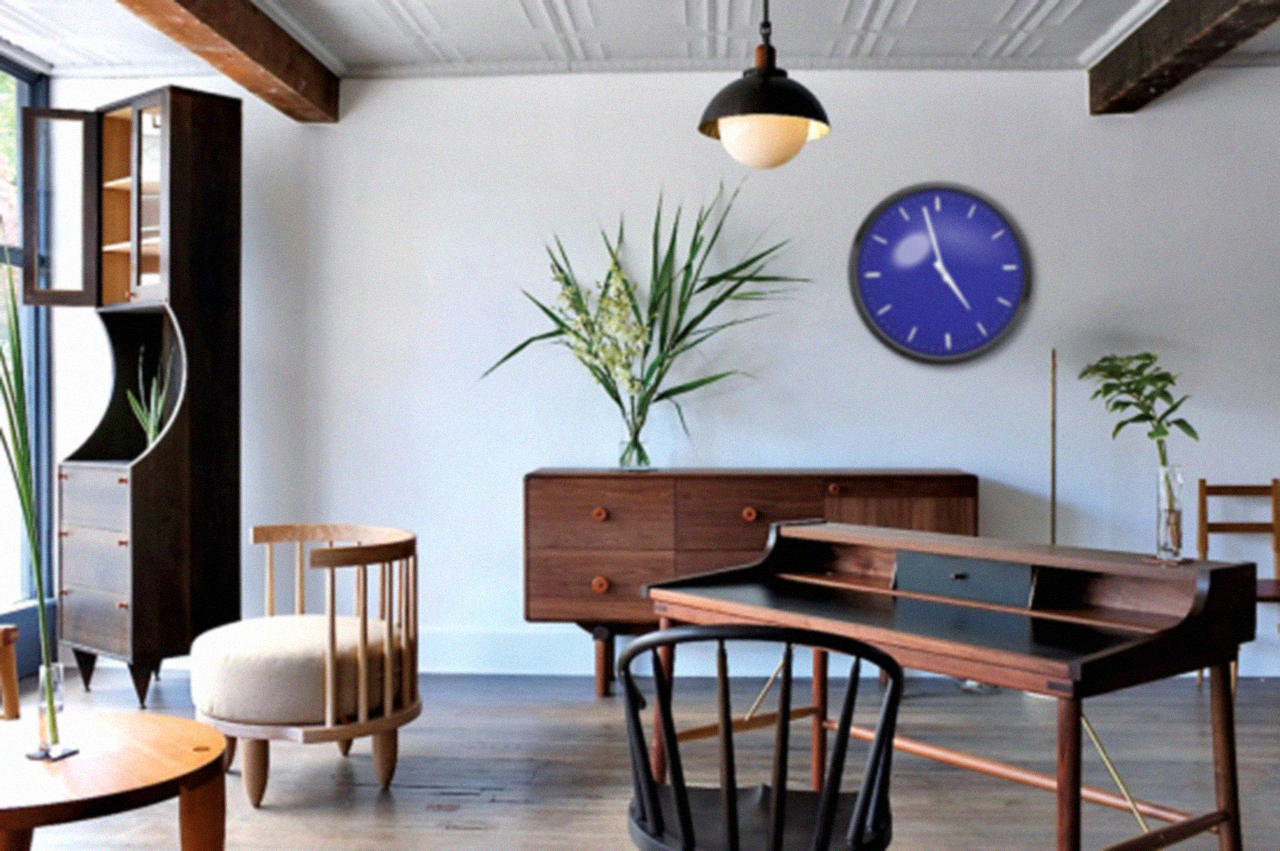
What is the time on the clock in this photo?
4:58
